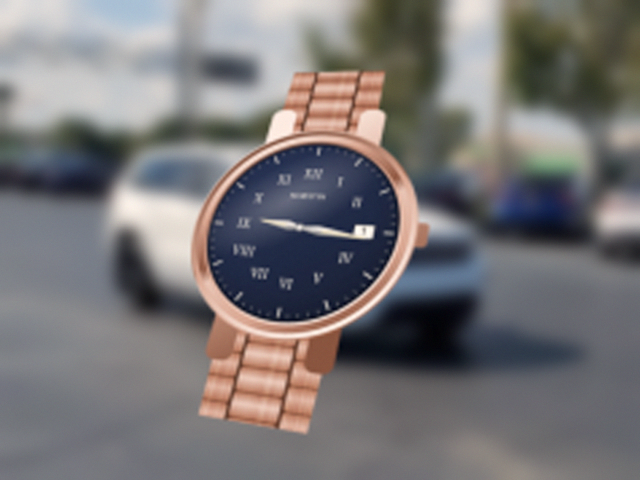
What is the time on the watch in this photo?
9:16
